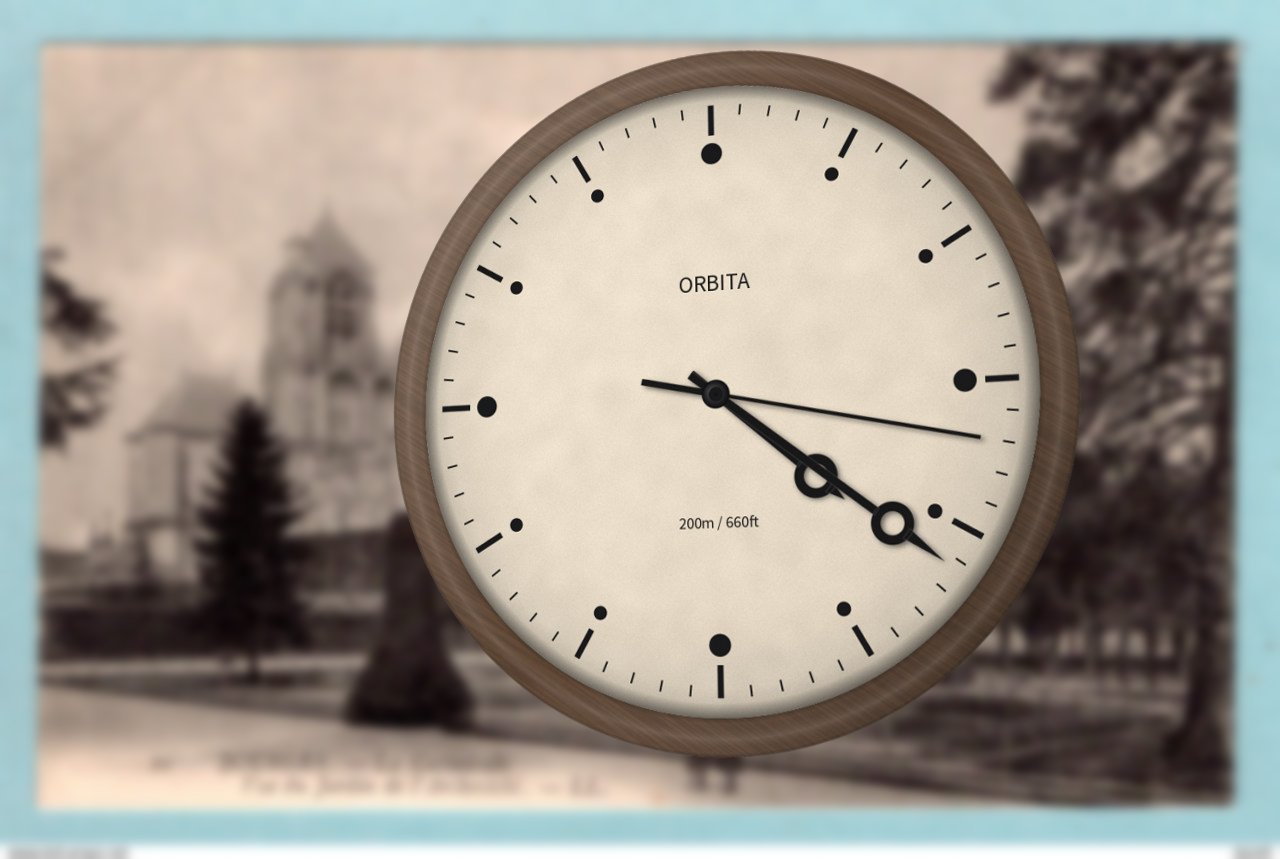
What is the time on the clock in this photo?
4:21:17
